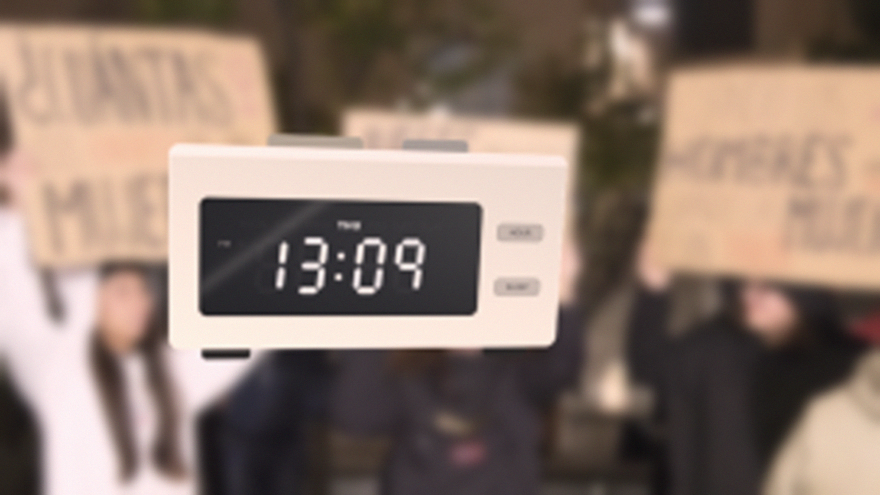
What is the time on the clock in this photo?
13:09
